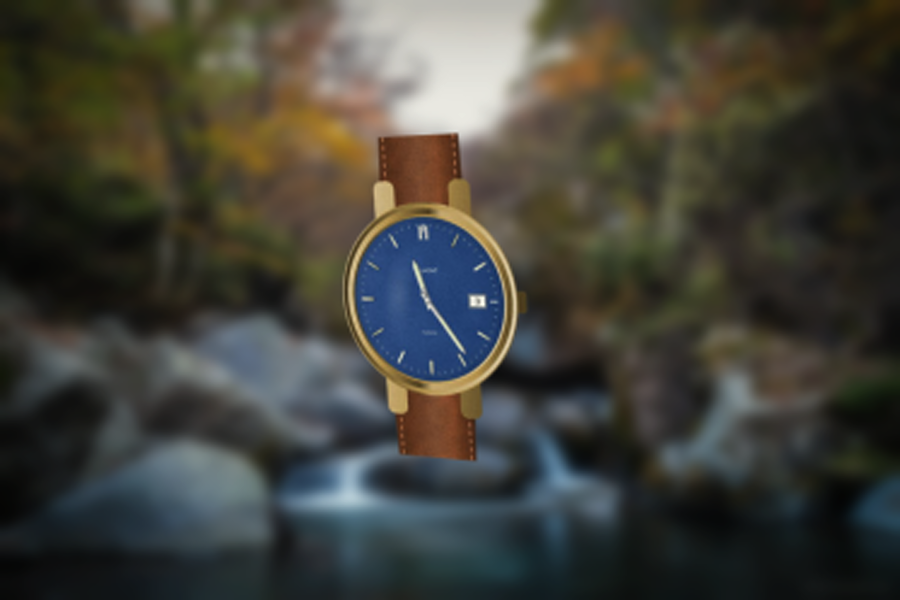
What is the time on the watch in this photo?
11:24
